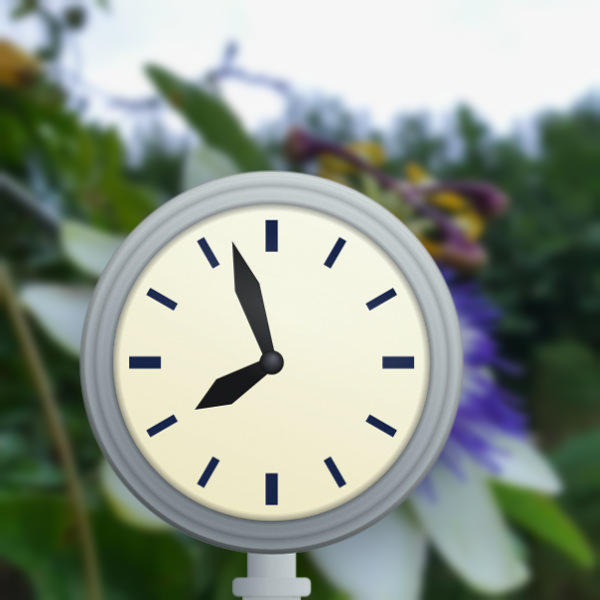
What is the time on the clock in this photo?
7:57
